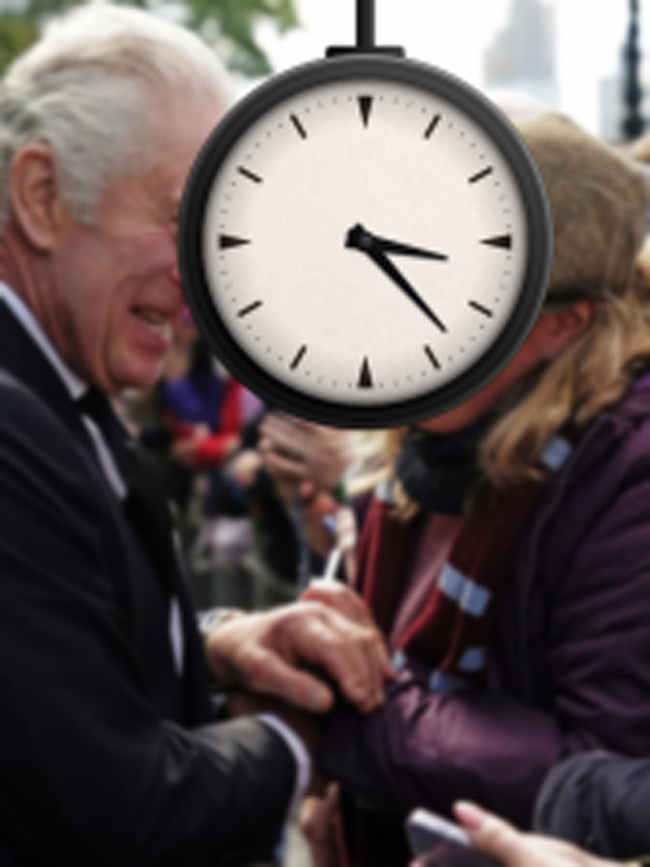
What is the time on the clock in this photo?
3:23
